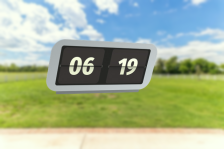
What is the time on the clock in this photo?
6:19
